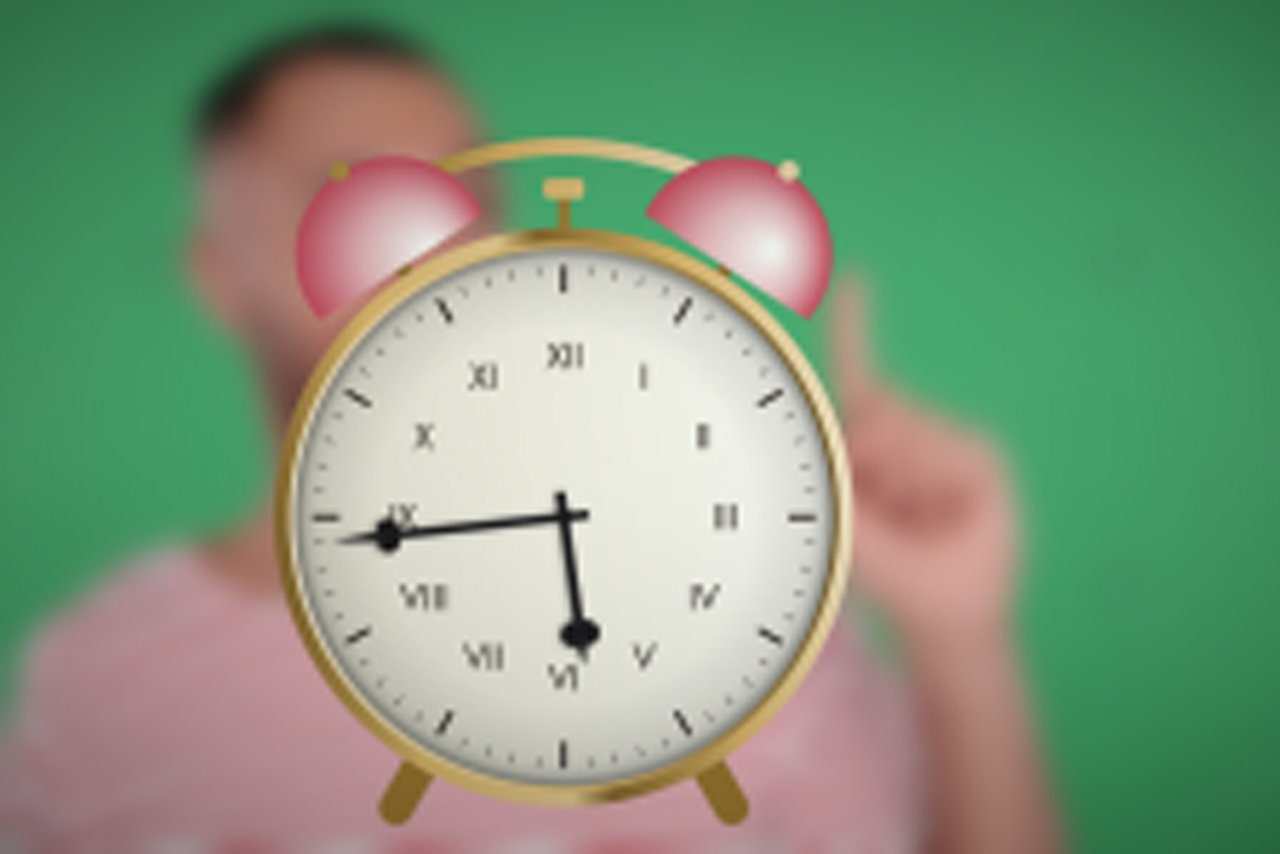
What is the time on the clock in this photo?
5:44
